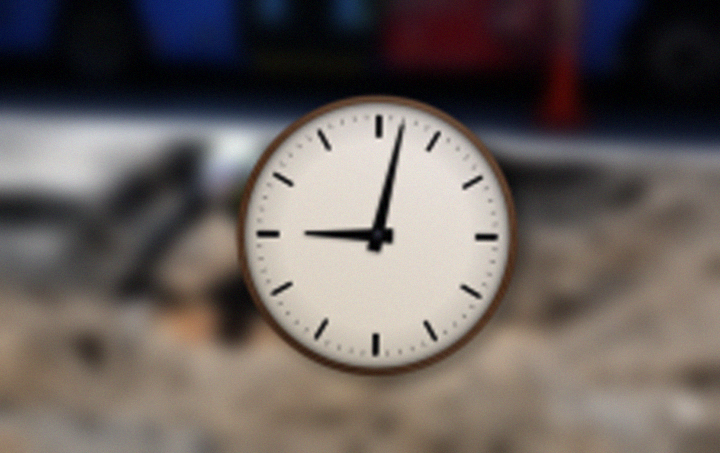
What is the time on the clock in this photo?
9:02
